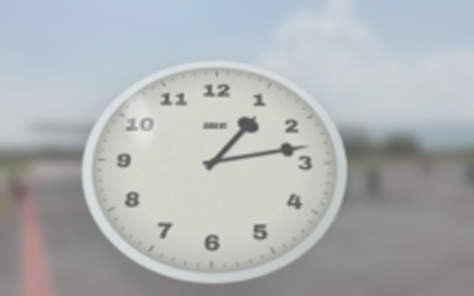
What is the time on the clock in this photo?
1:13
